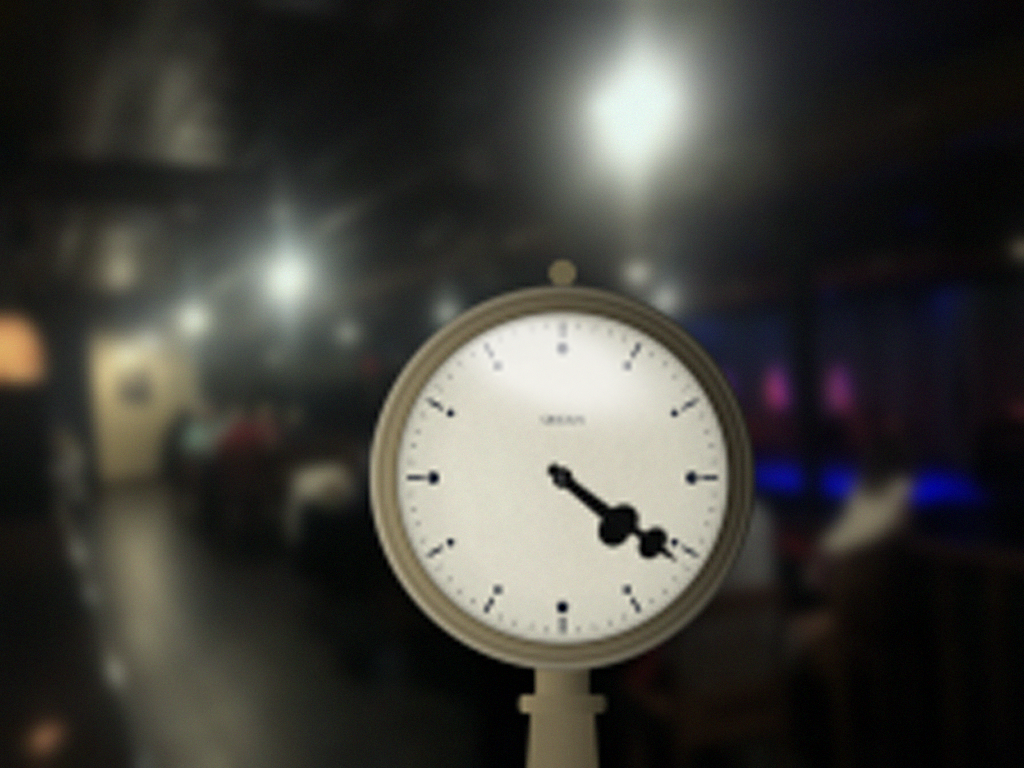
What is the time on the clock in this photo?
4:21
